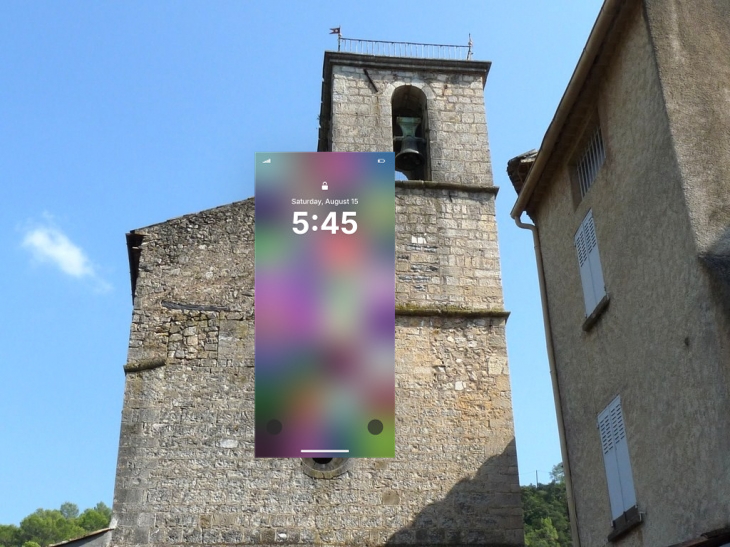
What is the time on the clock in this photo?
5:45
